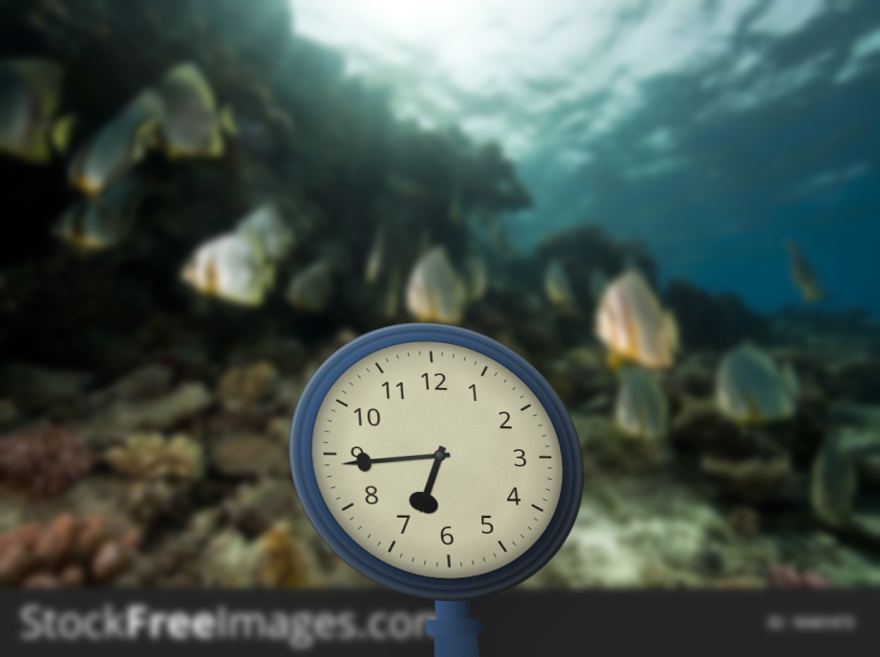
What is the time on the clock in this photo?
6:44
